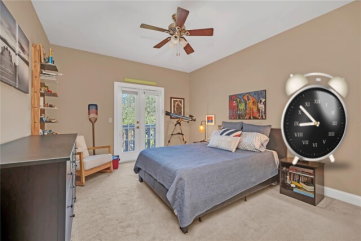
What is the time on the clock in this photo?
8:52
